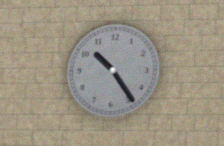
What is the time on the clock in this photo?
10:24
